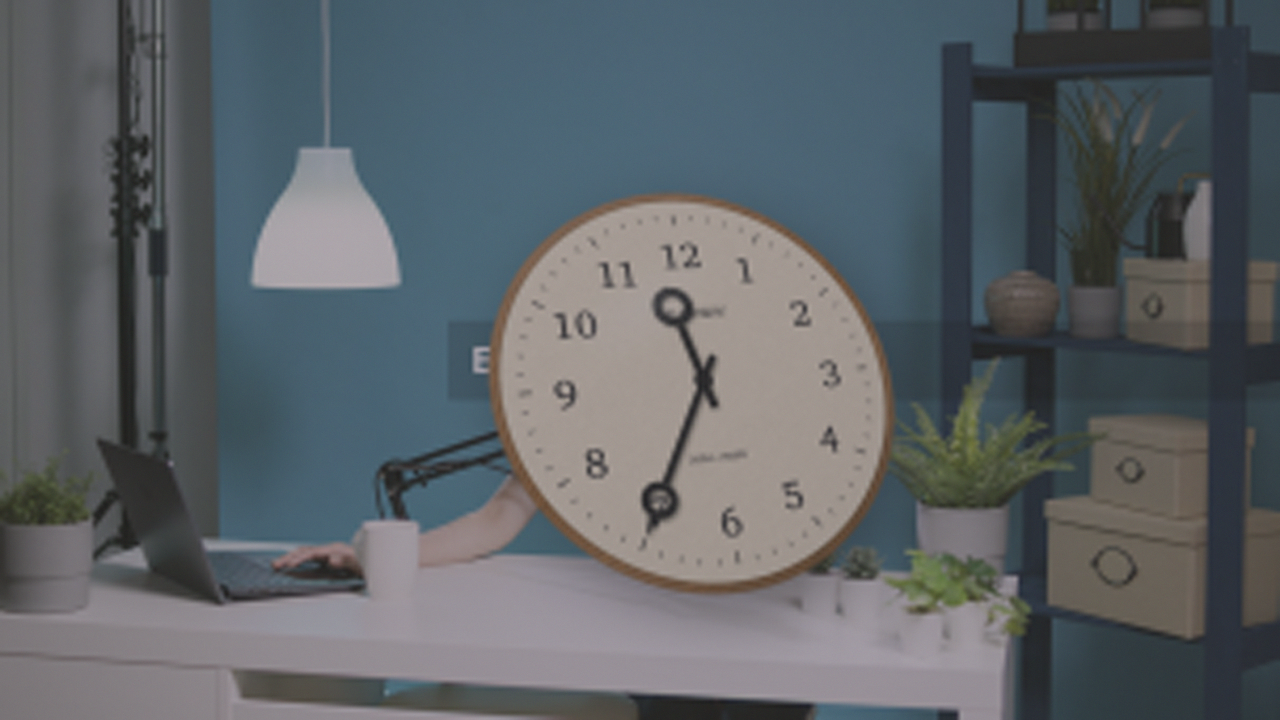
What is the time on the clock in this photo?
11:35
